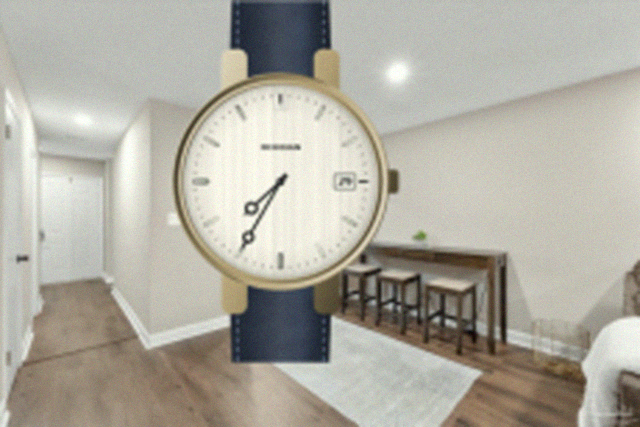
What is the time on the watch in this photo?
7:35
